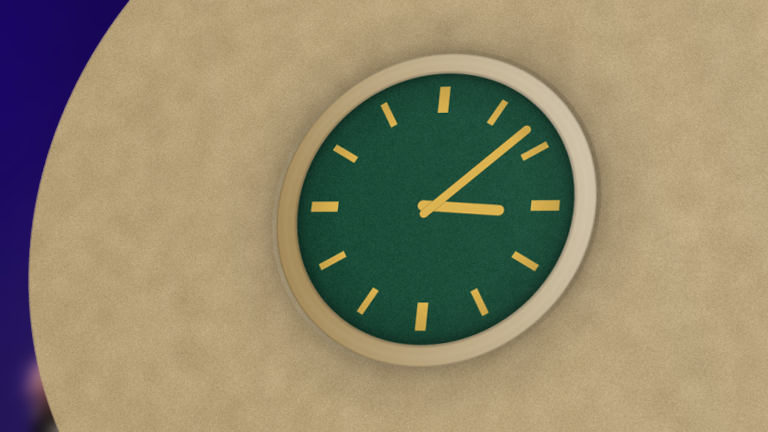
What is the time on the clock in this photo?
3:08
